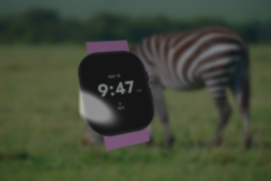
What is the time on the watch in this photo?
9:47
